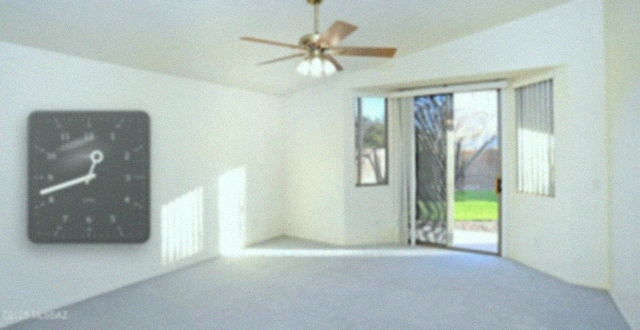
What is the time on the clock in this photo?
12:42
